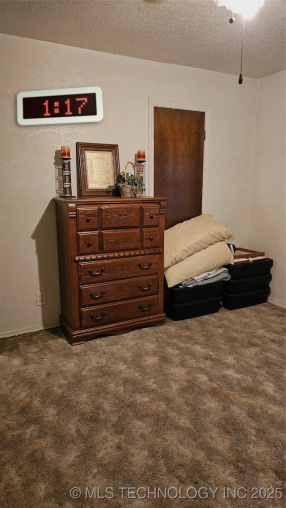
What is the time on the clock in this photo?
1:17
